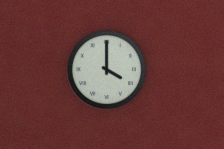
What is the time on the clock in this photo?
4:00
